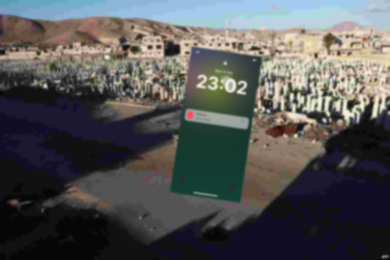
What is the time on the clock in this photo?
23:02
